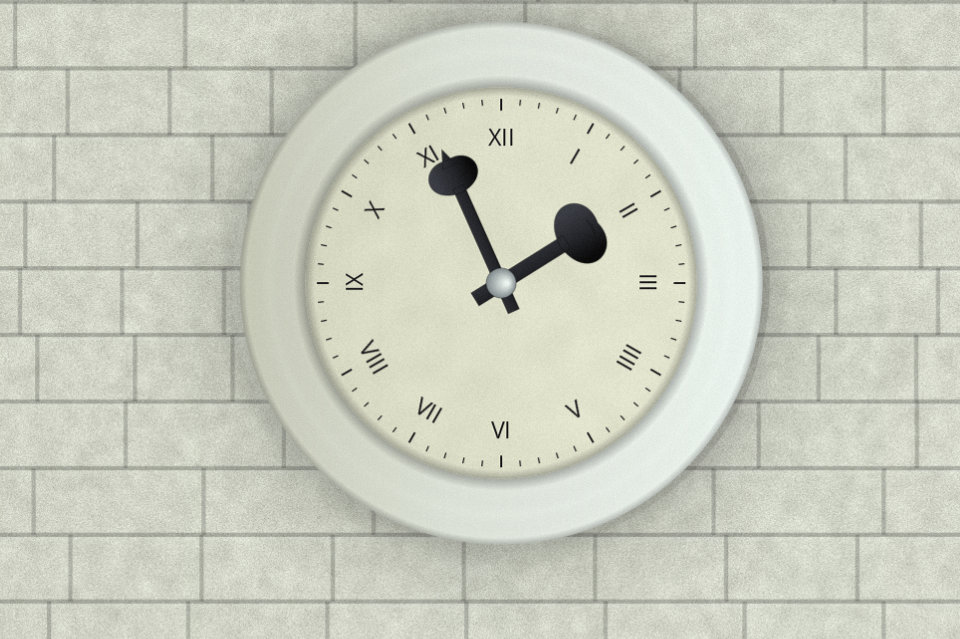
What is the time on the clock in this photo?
1:56
